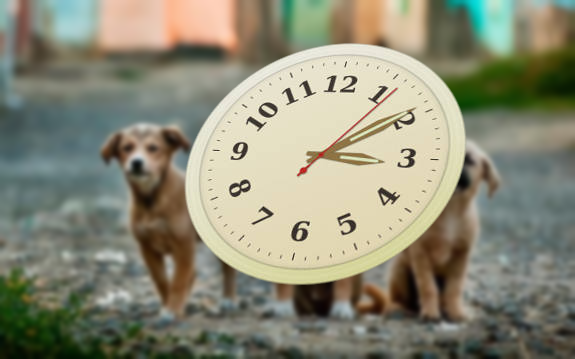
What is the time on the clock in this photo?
3:09:06
